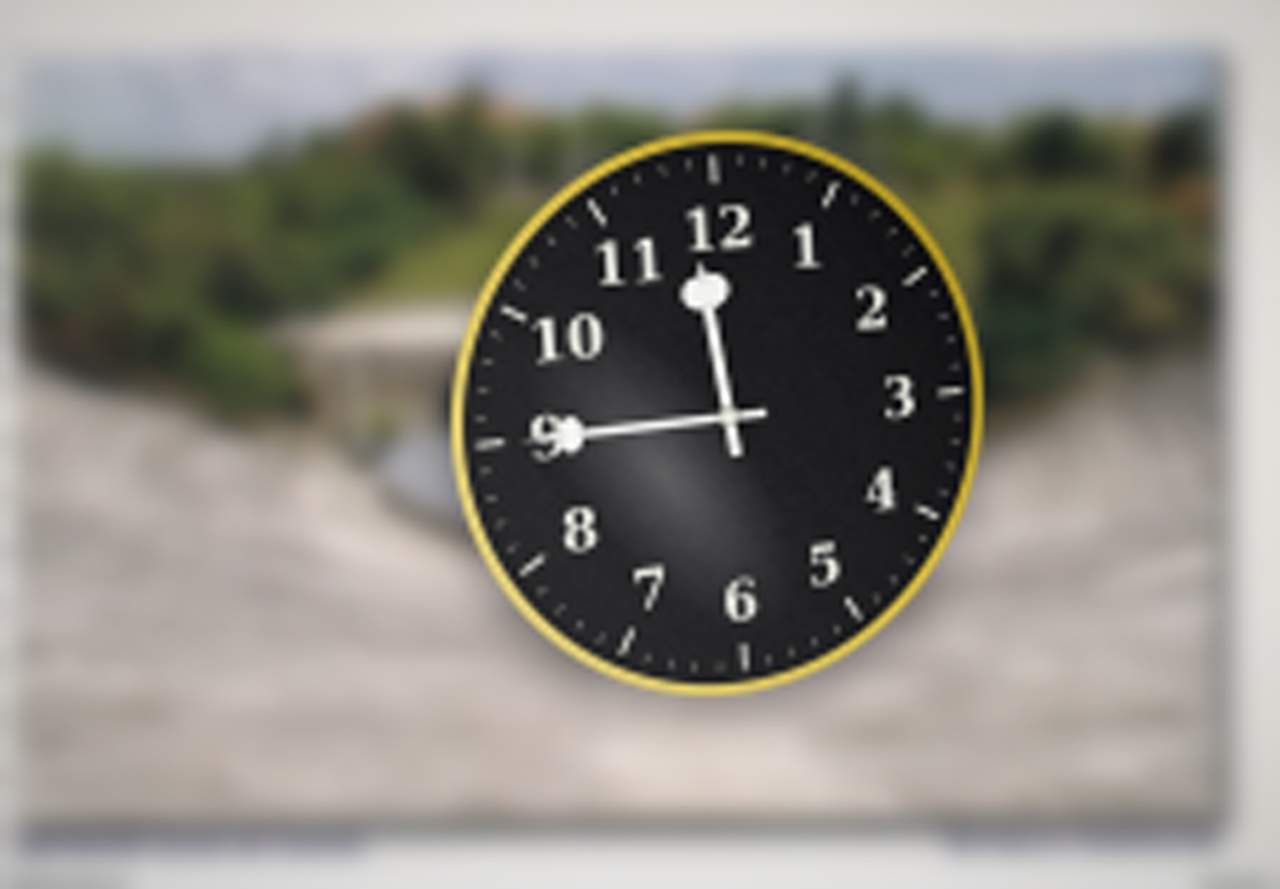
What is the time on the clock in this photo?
11:45
